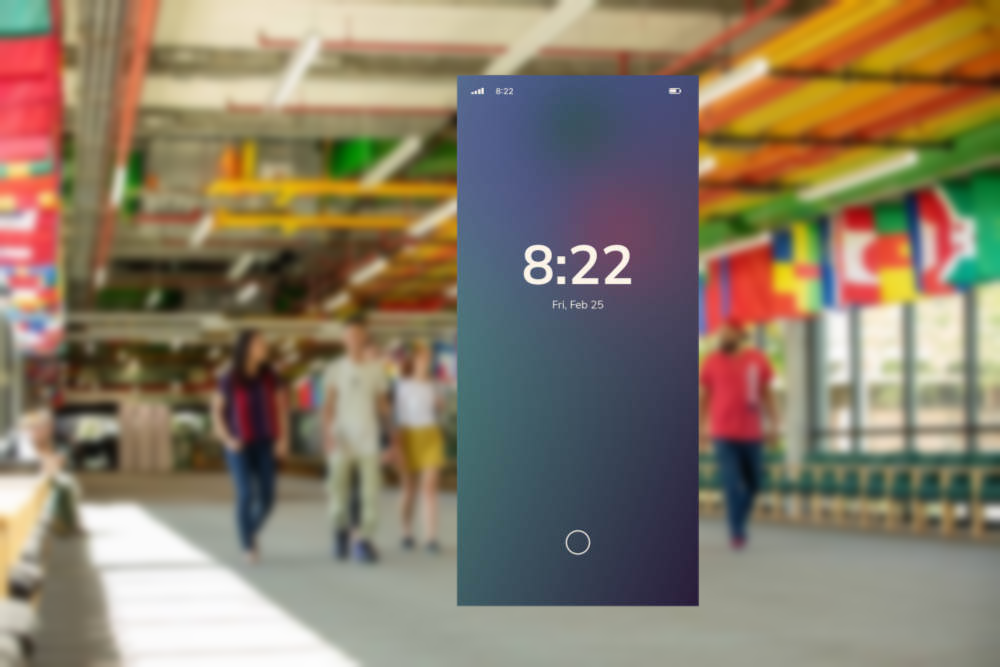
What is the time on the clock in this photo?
8:22
